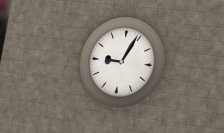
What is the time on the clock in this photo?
9:04
